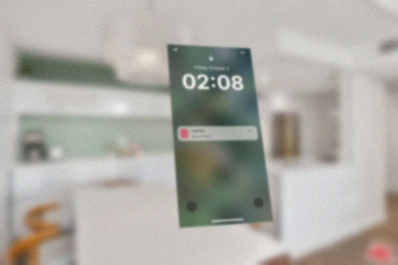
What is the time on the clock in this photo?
2:08
